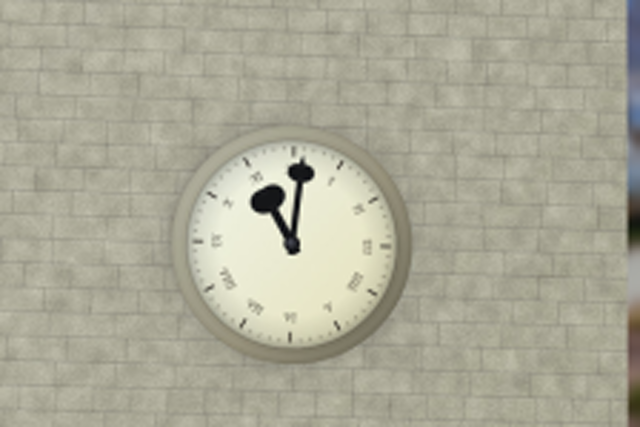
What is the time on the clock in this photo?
11:01
